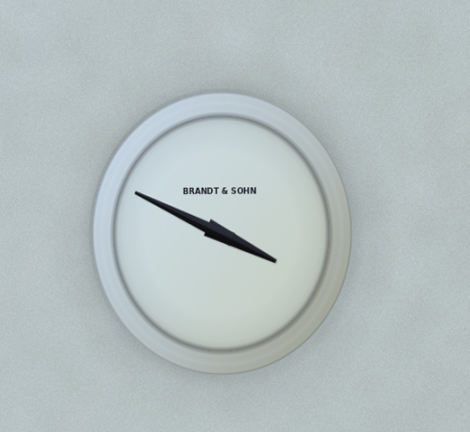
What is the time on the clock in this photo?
3:49
